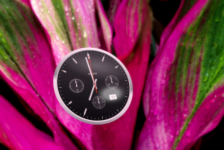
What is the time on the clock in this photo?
6:59
